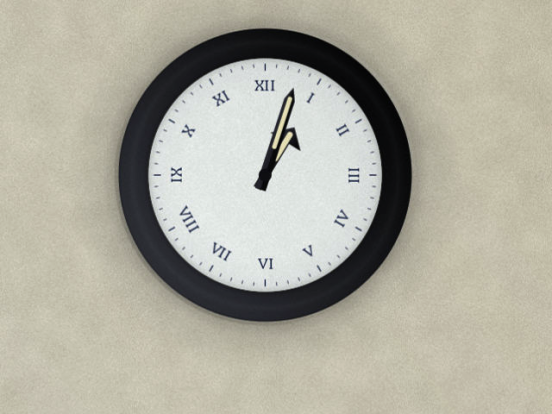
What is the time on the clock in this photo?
1:03
